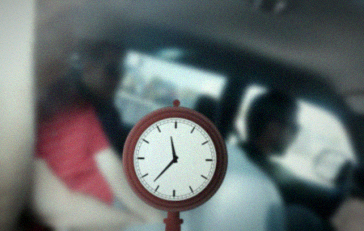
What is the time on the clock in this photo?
11:37
